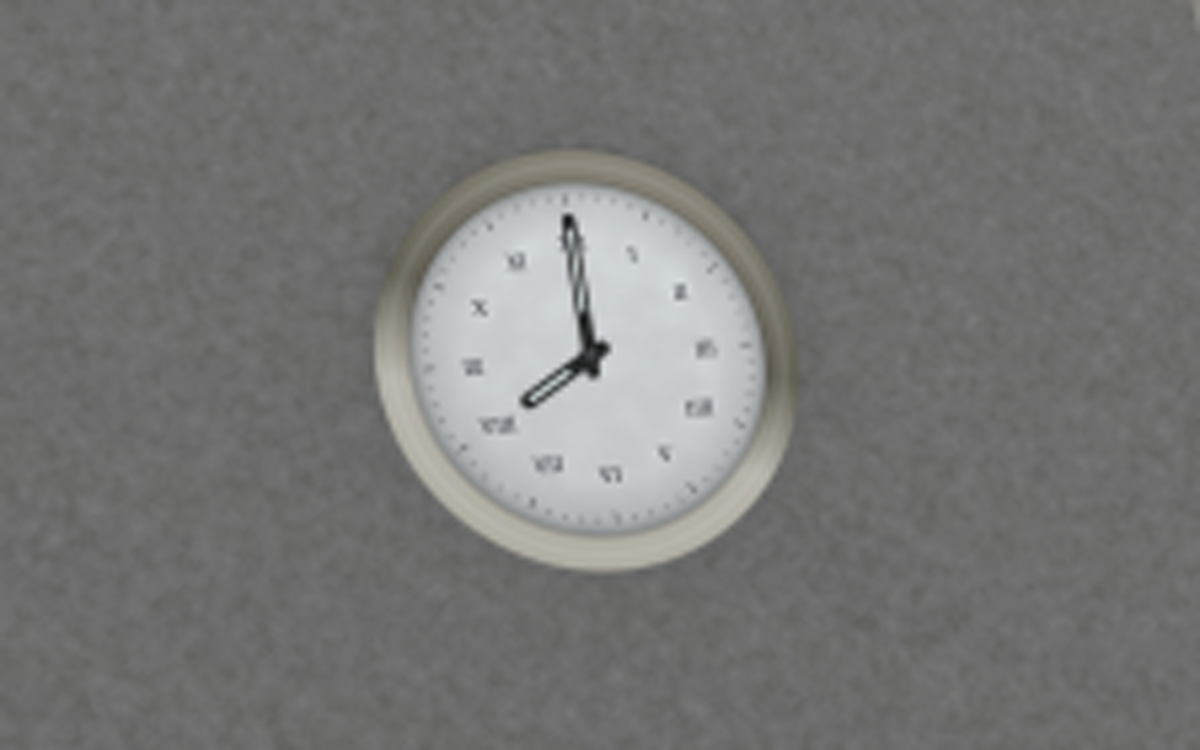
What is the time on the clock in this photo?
8:00
